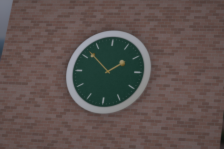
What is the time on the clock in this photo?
1:52
